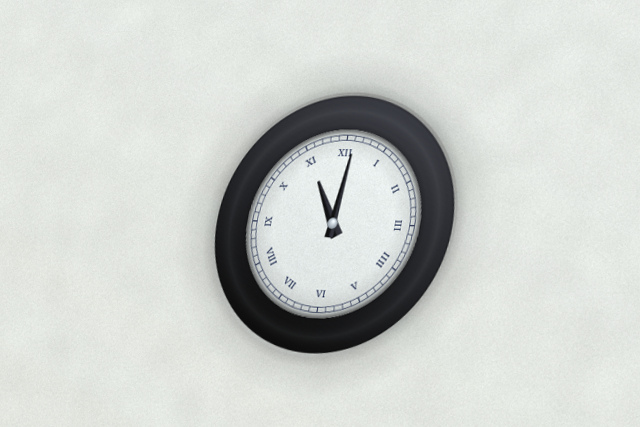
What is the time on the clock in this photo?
11:01
